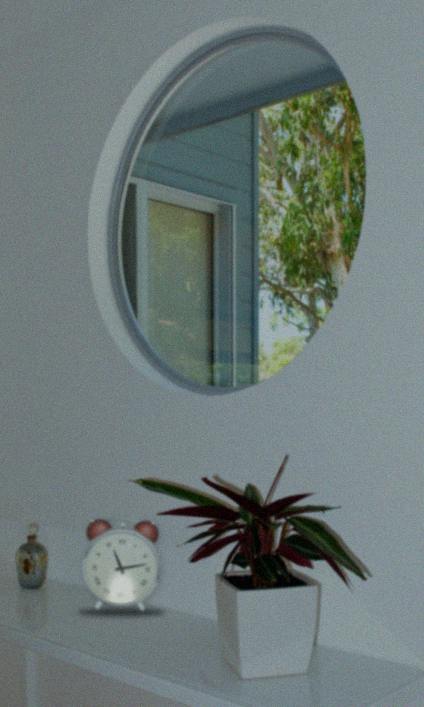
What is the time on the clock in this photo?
11:13
